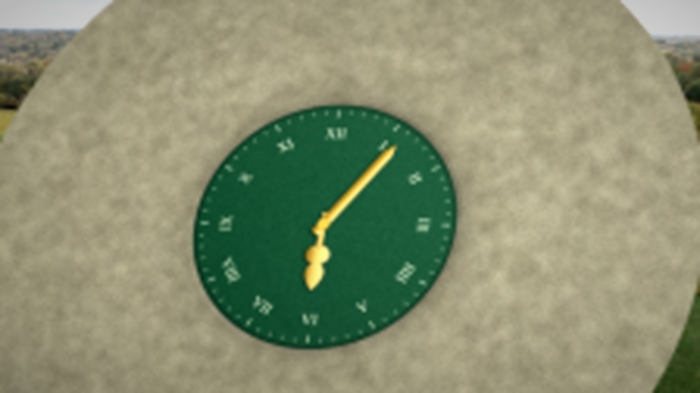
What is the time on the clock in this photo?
6:06
